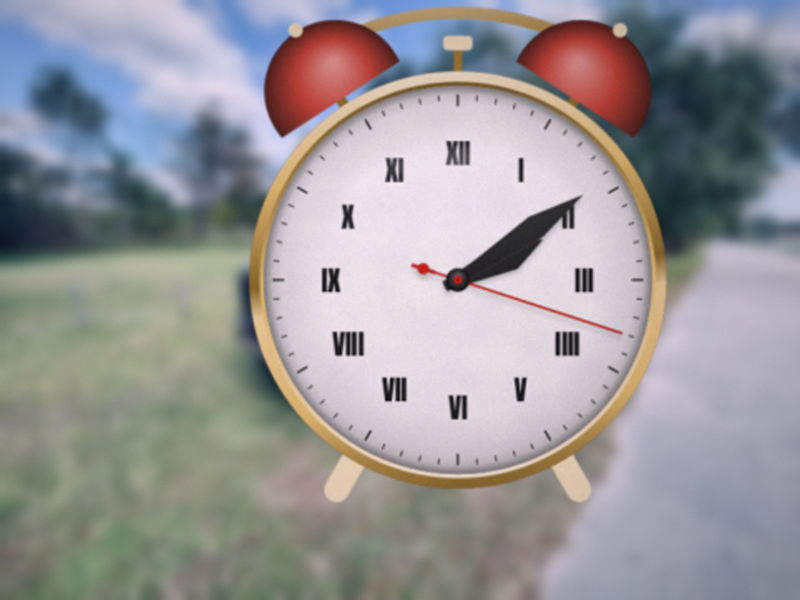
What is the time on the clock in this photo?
2:09:18
